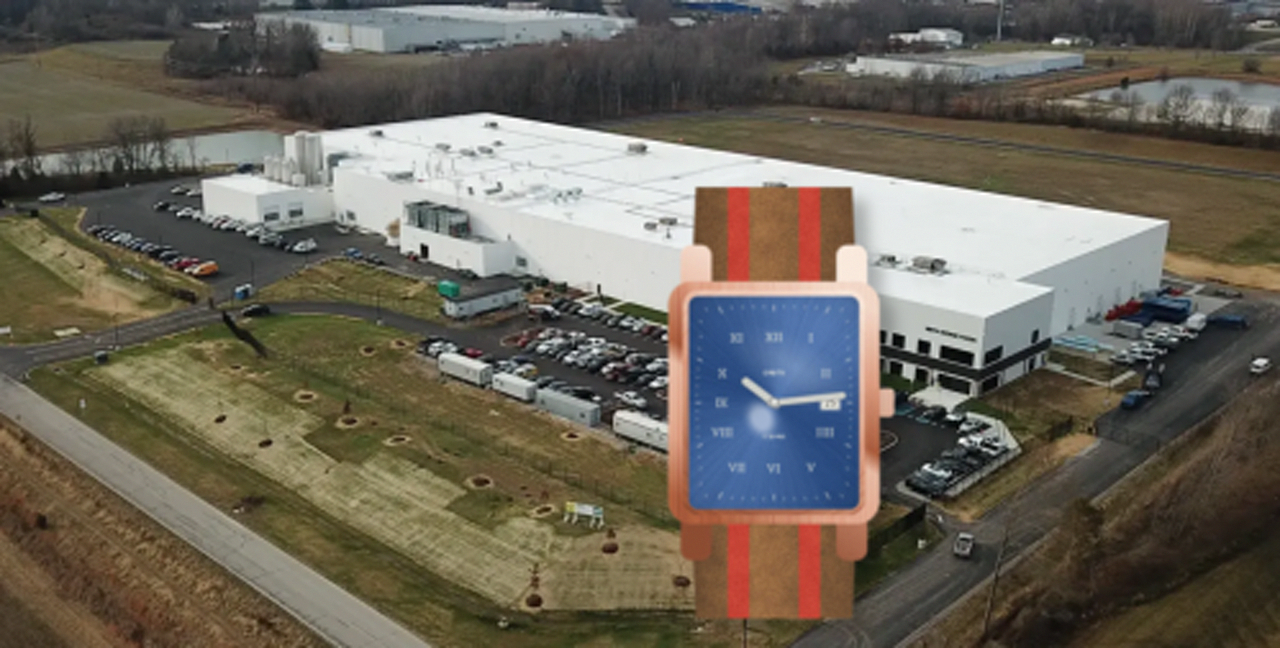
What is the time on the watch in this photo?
10:14
